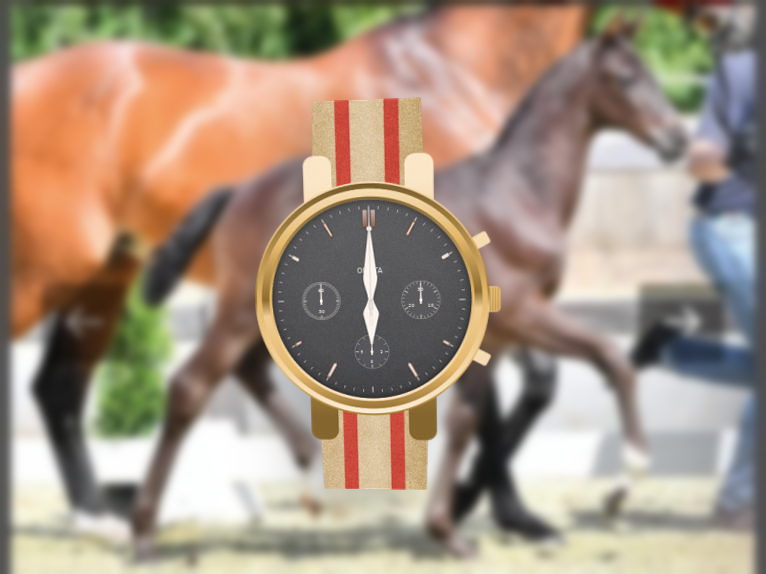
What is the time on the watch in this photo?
6:00
